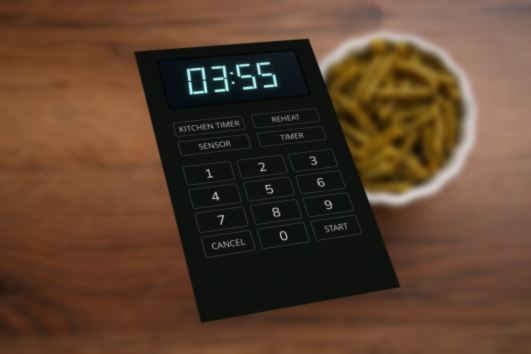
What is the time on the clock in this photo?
3:55
